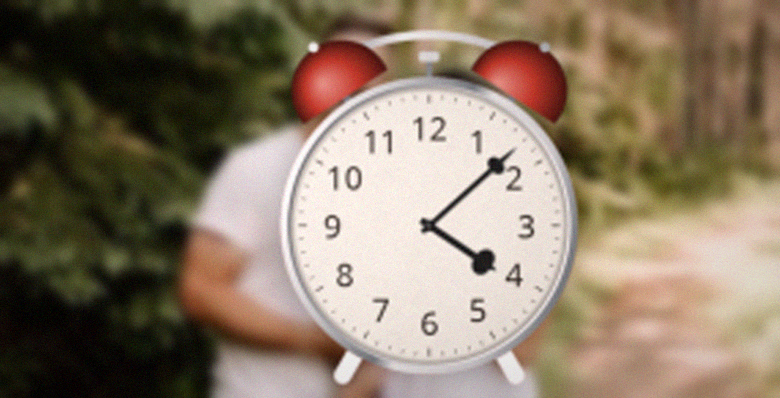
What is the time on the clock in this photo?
4:08
